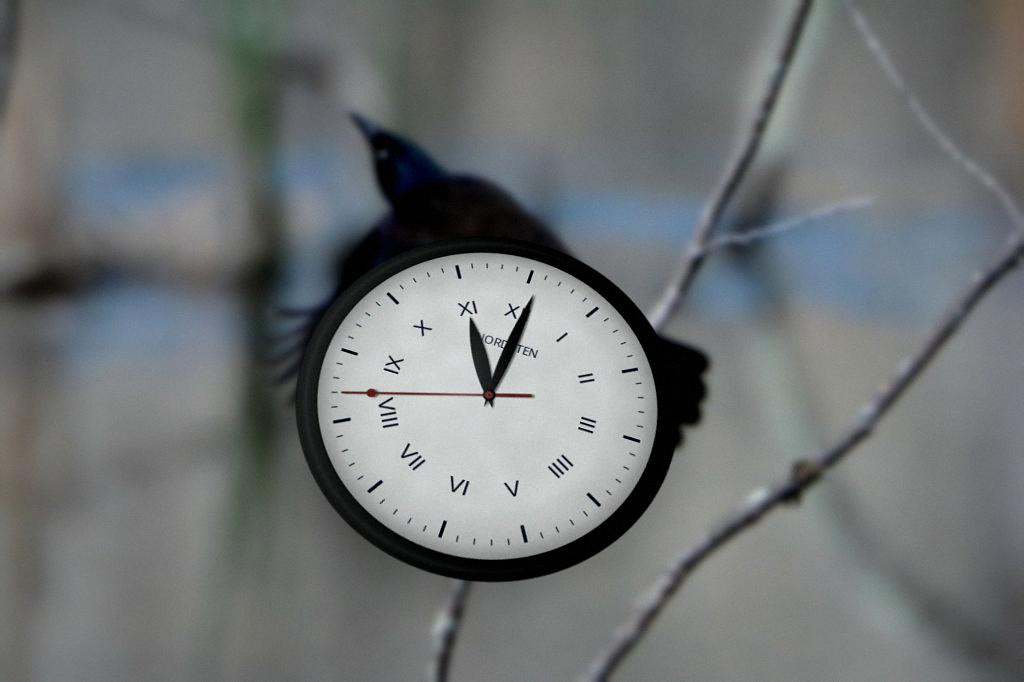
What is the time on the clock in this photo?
11:00:42
